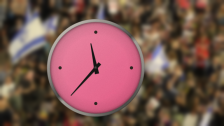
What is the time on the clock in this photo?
11:37
